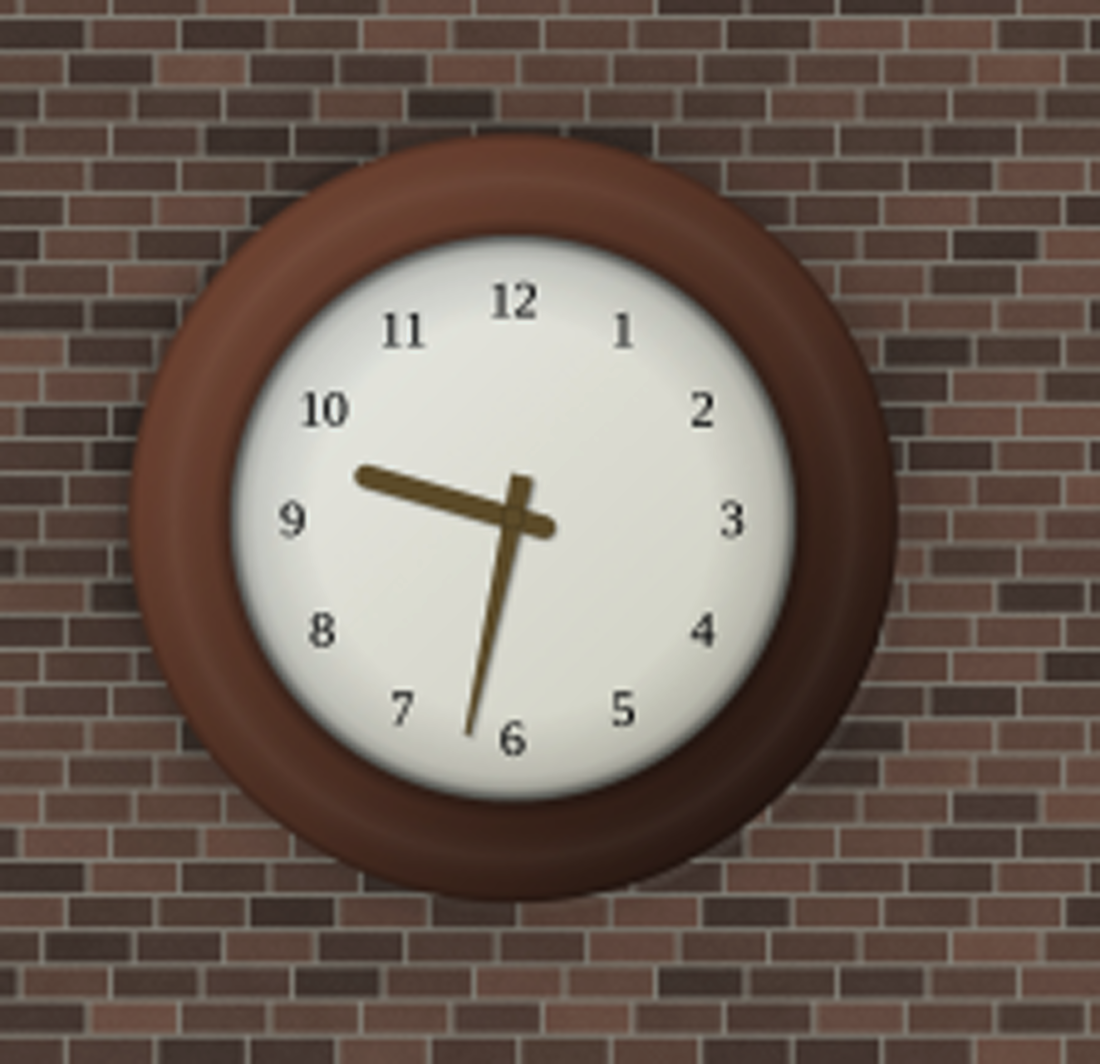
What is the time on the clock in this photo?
9:32
